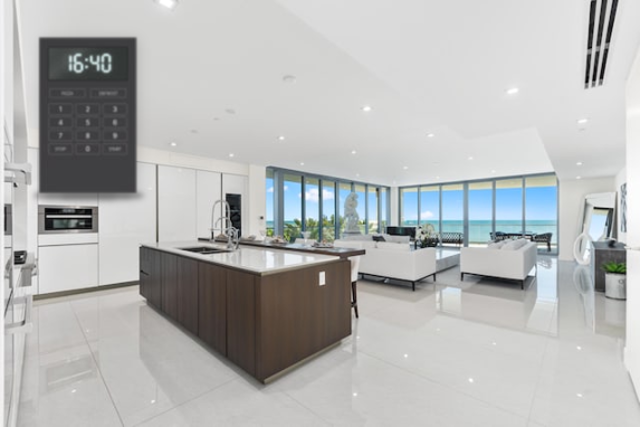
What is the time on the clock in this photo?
16:40
